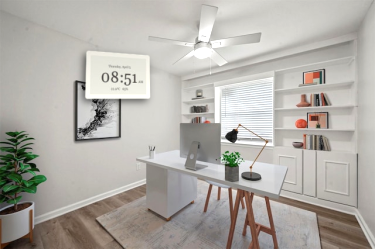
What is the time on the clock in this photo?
8:51
